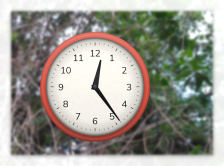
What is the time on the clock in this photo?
12:24
